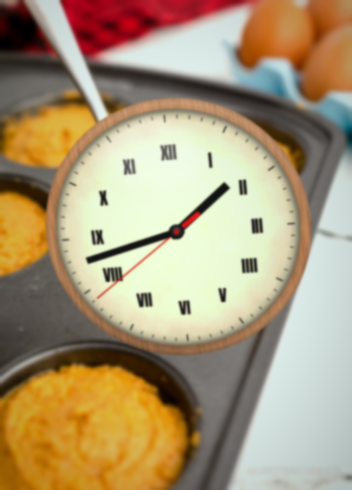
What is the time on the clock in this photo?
1:42:39
